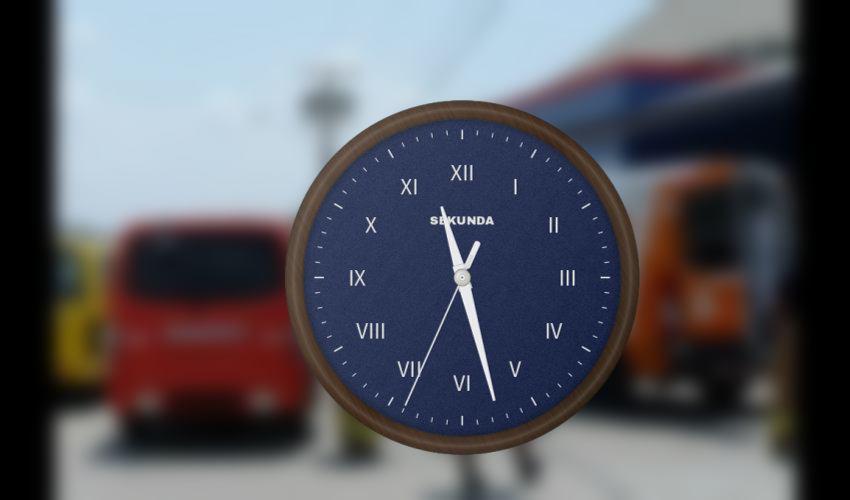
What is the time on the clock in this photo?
11:27:34
